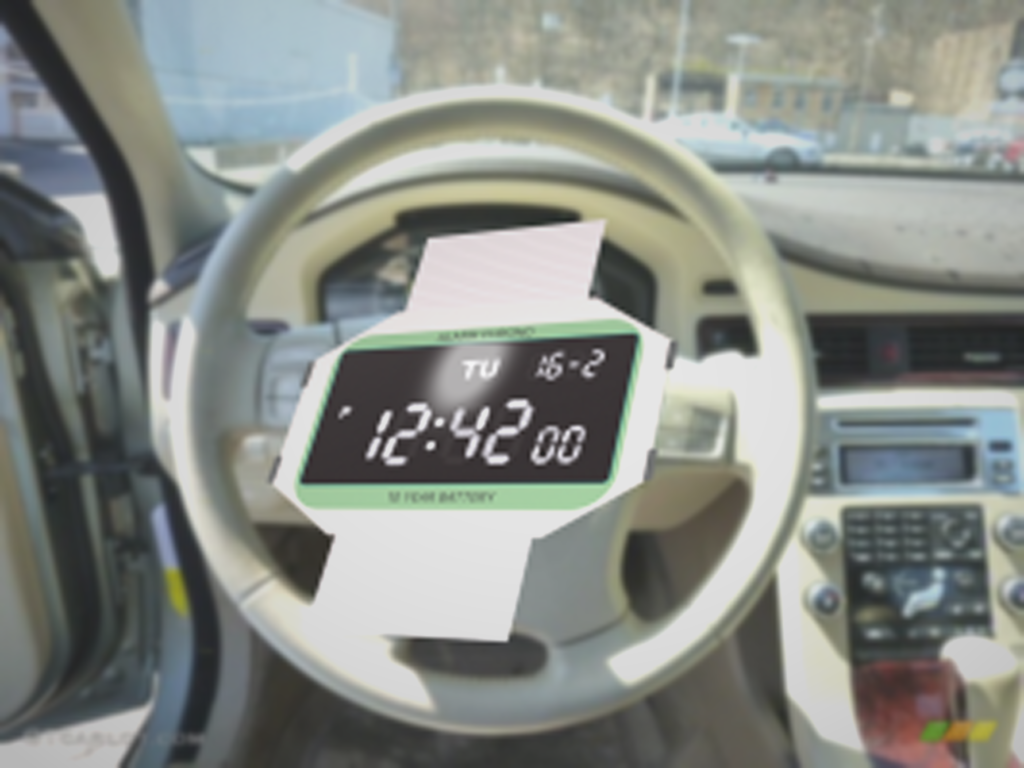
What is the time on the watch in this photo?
12:42:00
